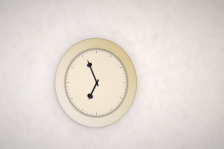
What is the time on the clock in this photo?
6:56
